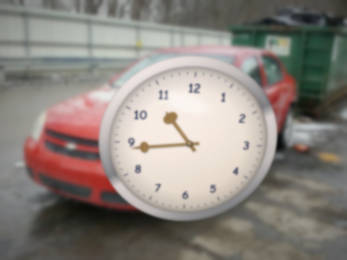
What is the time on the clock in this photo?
10:44
